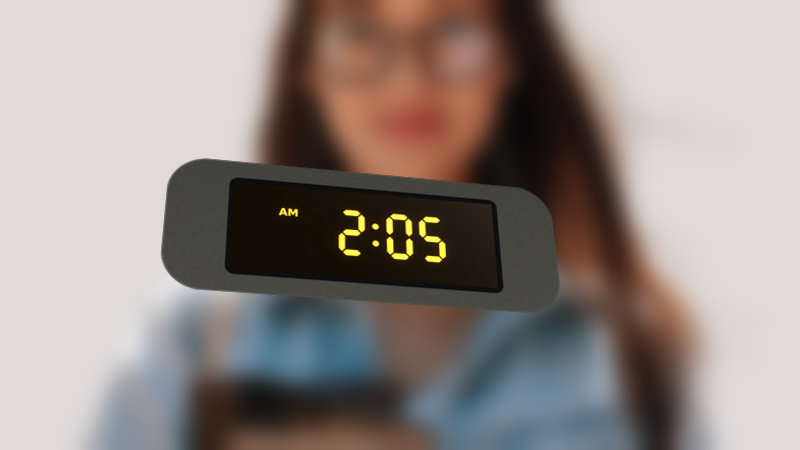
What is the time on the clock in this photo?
2:05
